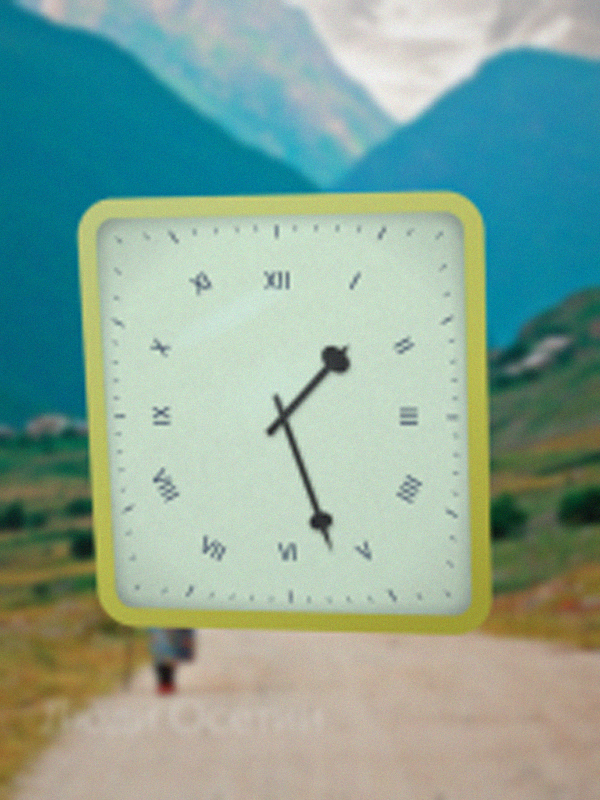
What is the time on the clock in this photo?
1:27
